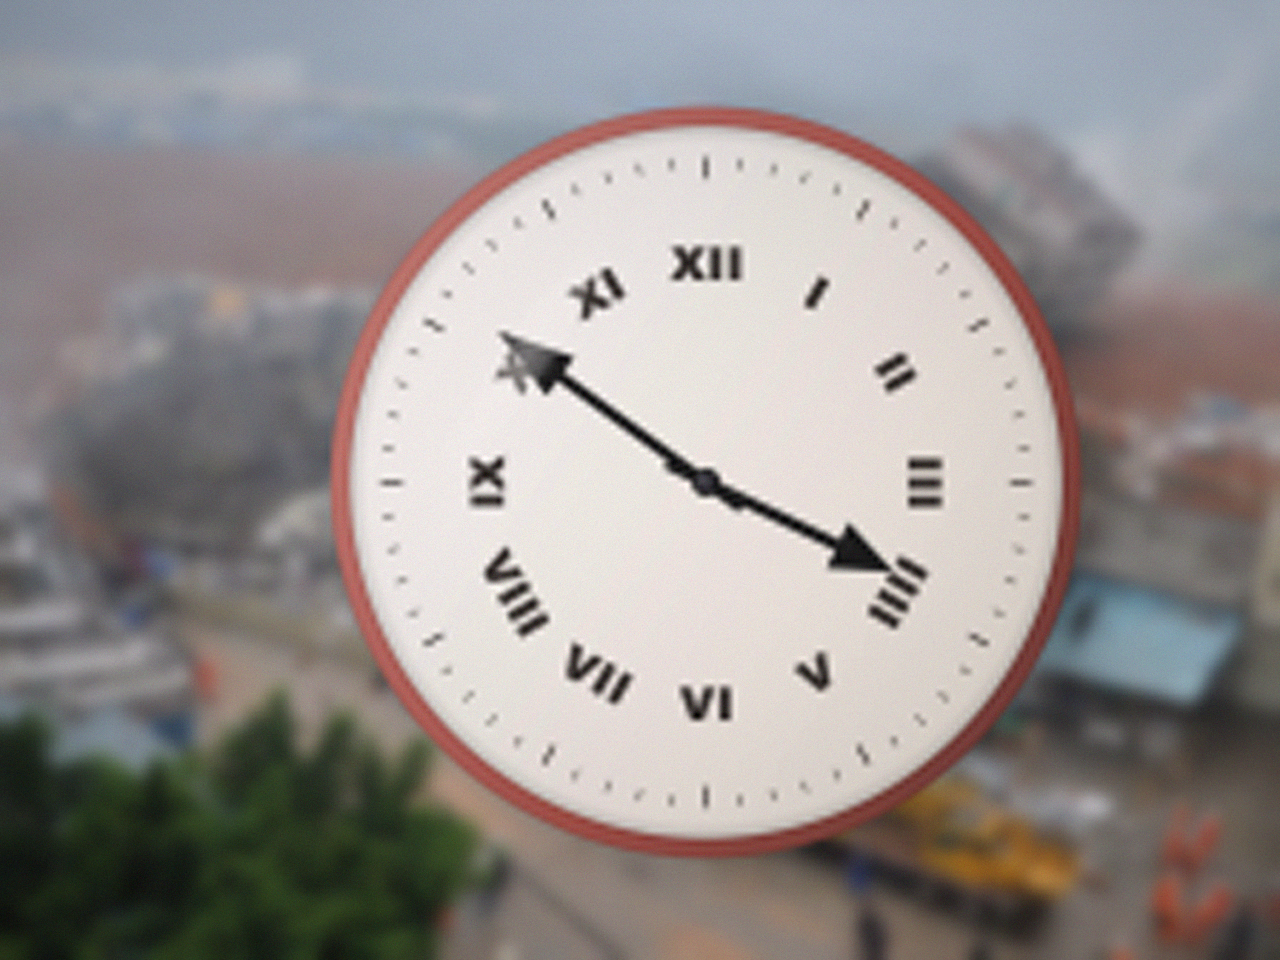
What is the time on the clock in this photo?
3:51
